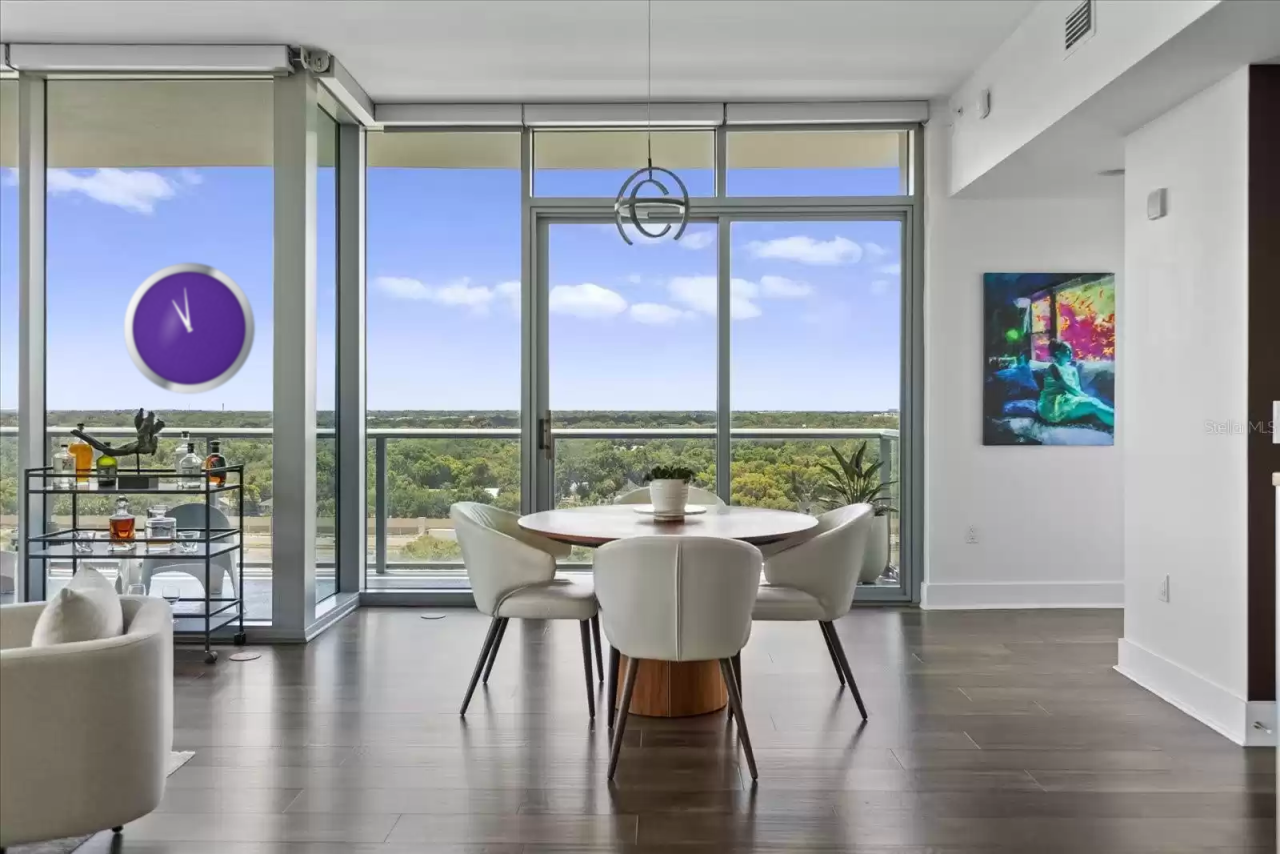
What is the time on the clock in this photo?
10:59
